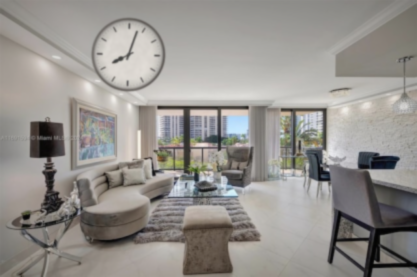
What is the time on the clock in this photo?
8:03
